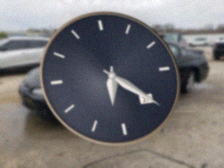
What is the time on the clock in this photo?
6:22
